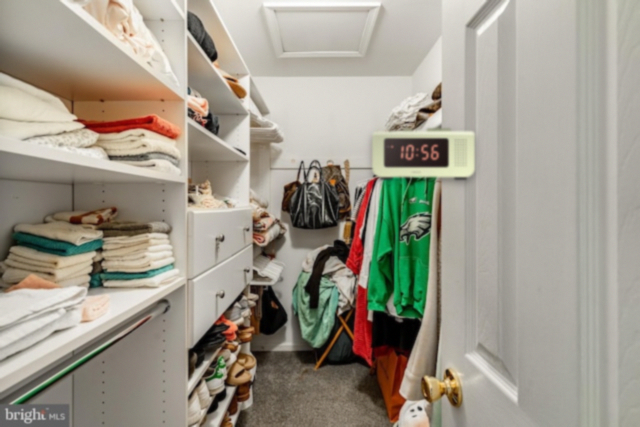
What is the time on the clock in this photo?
10:56
